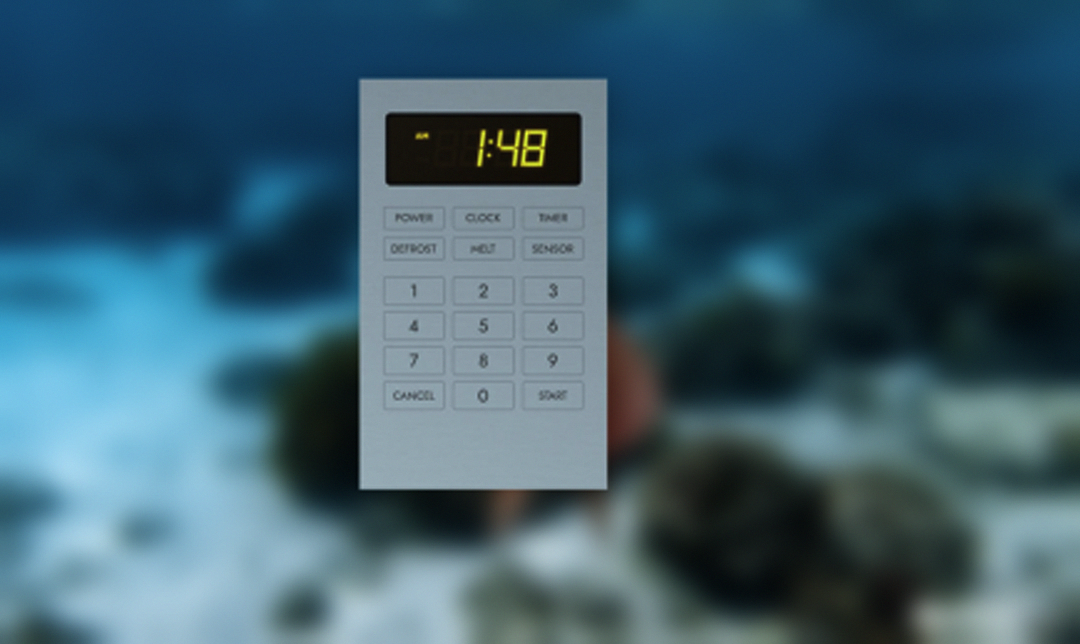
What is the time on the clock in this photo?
1:48
